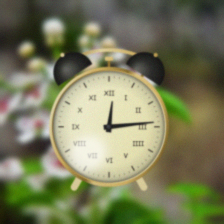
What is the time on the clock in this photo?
12:14
